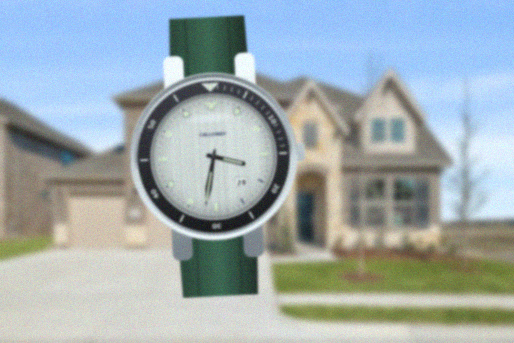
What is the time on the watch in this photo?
3:32
